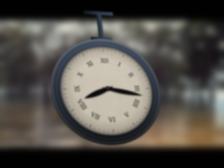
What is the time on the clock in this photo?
8:17
